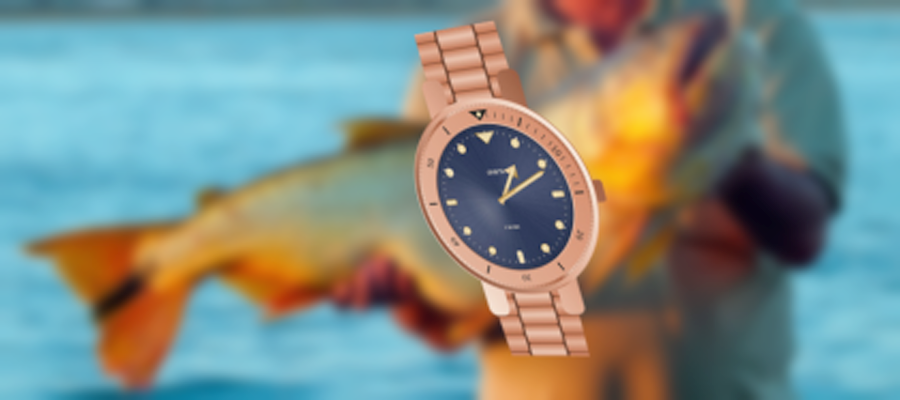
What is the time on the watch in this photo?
1:11
